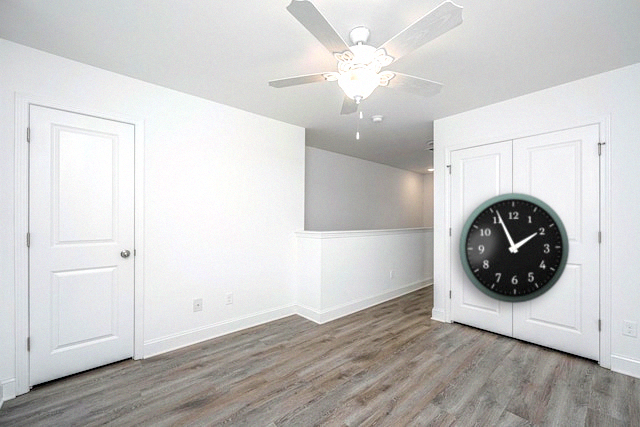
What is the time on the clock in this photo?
1:56
